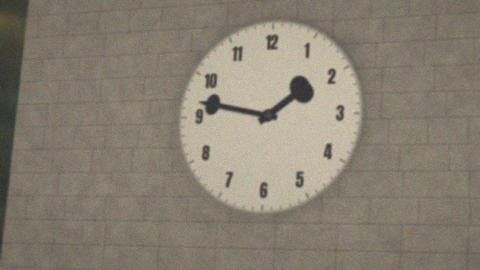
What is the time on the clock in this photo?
1:47
